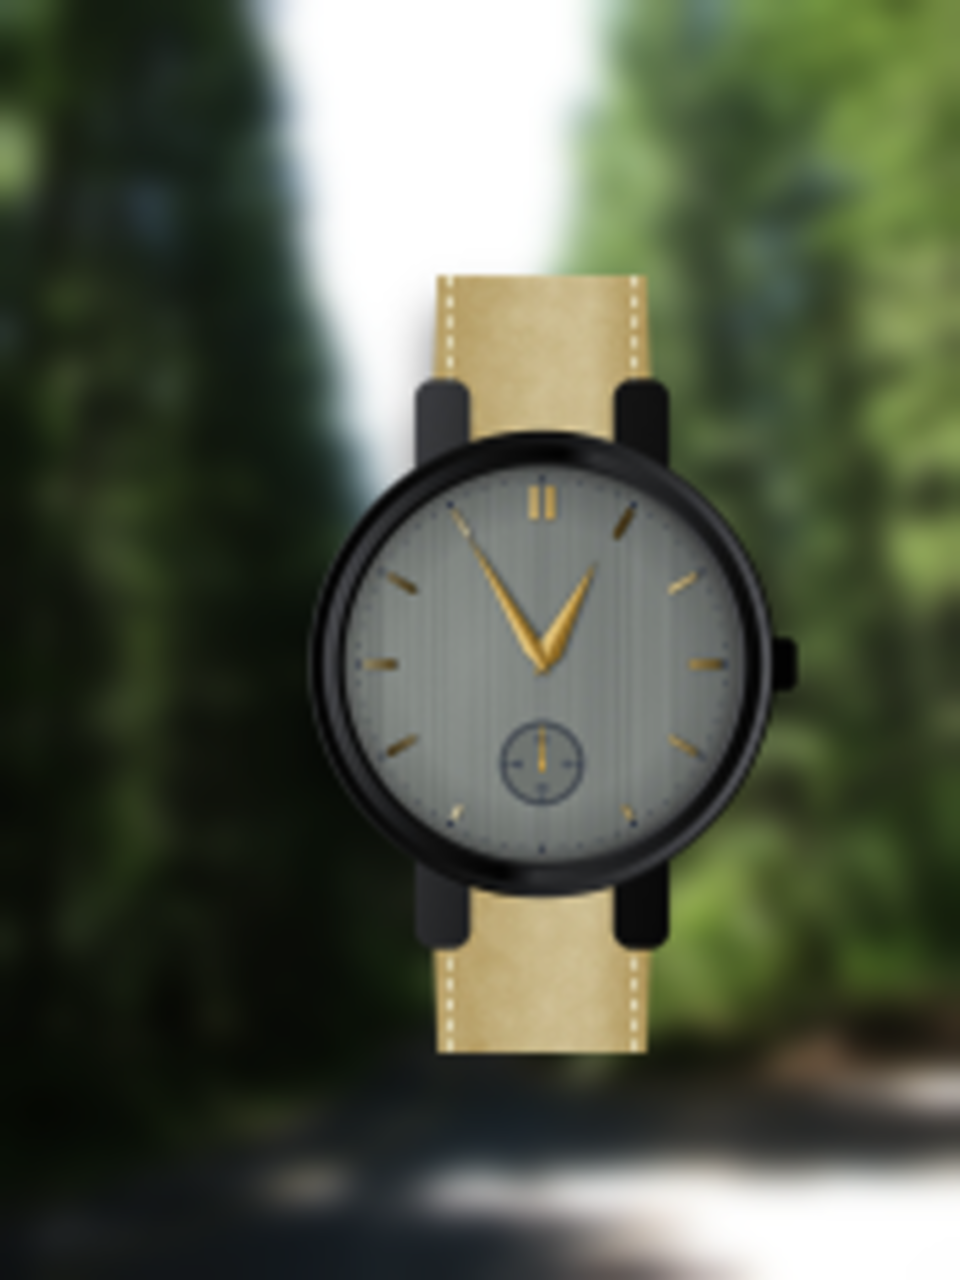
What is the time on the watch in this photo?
12:55
